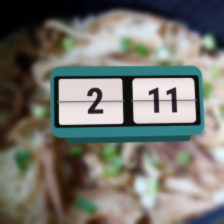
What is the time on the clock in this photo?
2:11
